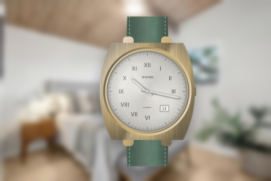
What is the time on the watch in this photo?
10:17
